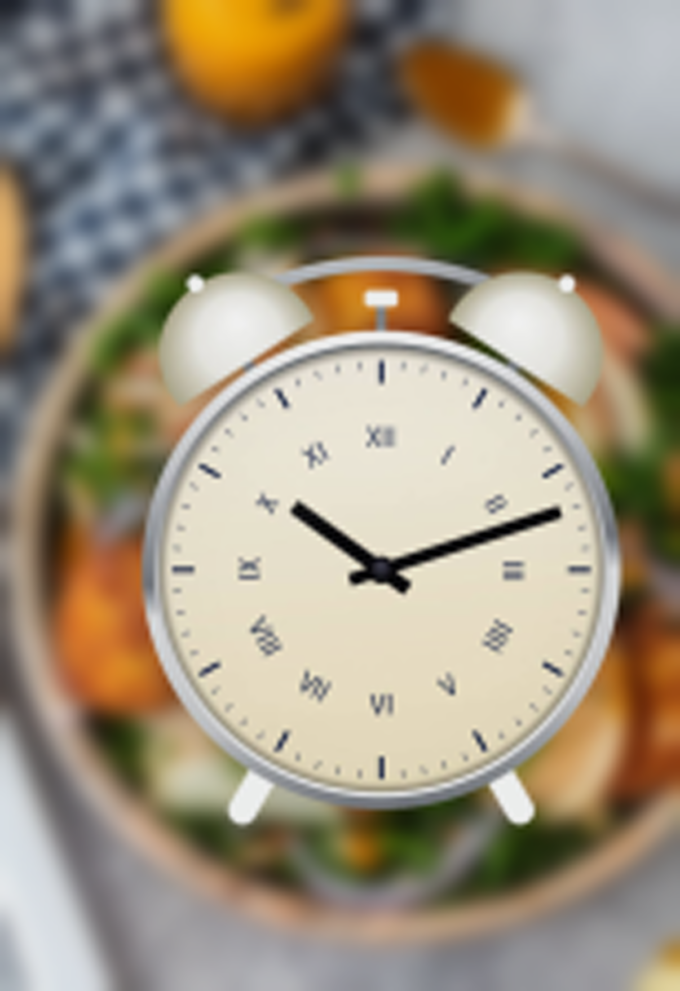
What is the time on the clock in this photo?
10:12
